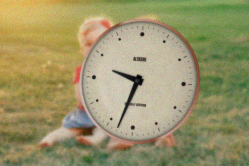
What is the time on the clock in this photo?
9:33
